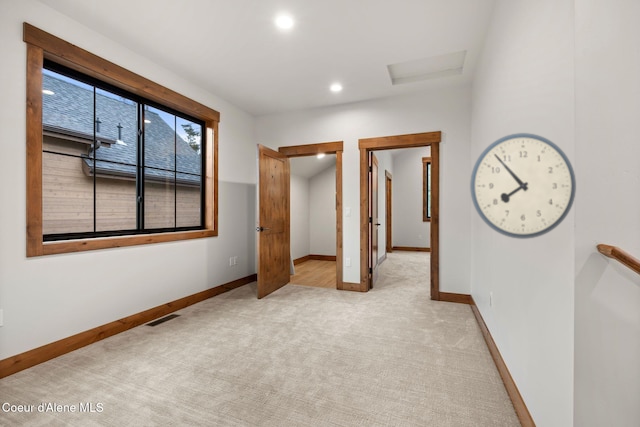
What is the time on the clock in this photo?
7:53
